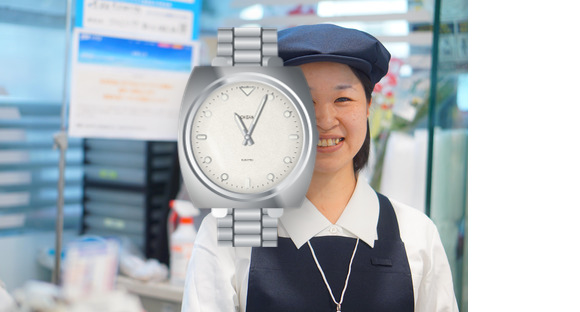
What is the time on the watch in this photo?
11:04
